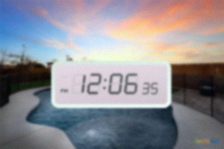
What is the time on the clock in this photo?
12:06:35
